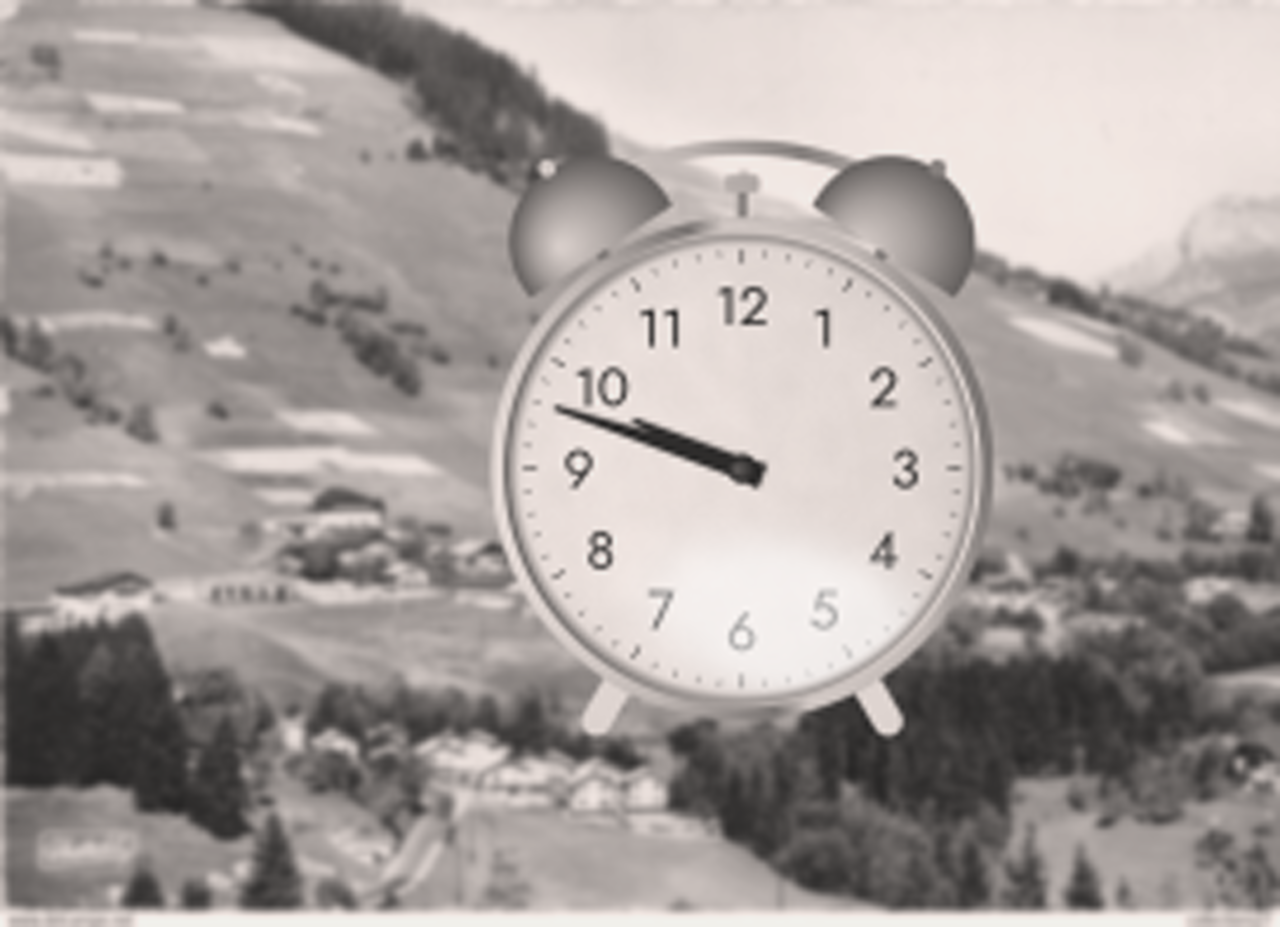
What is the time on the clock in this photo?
9:48
